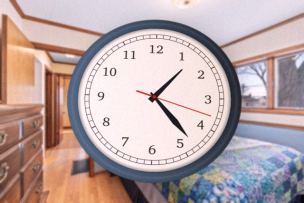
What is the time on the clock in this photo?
1:23:18
